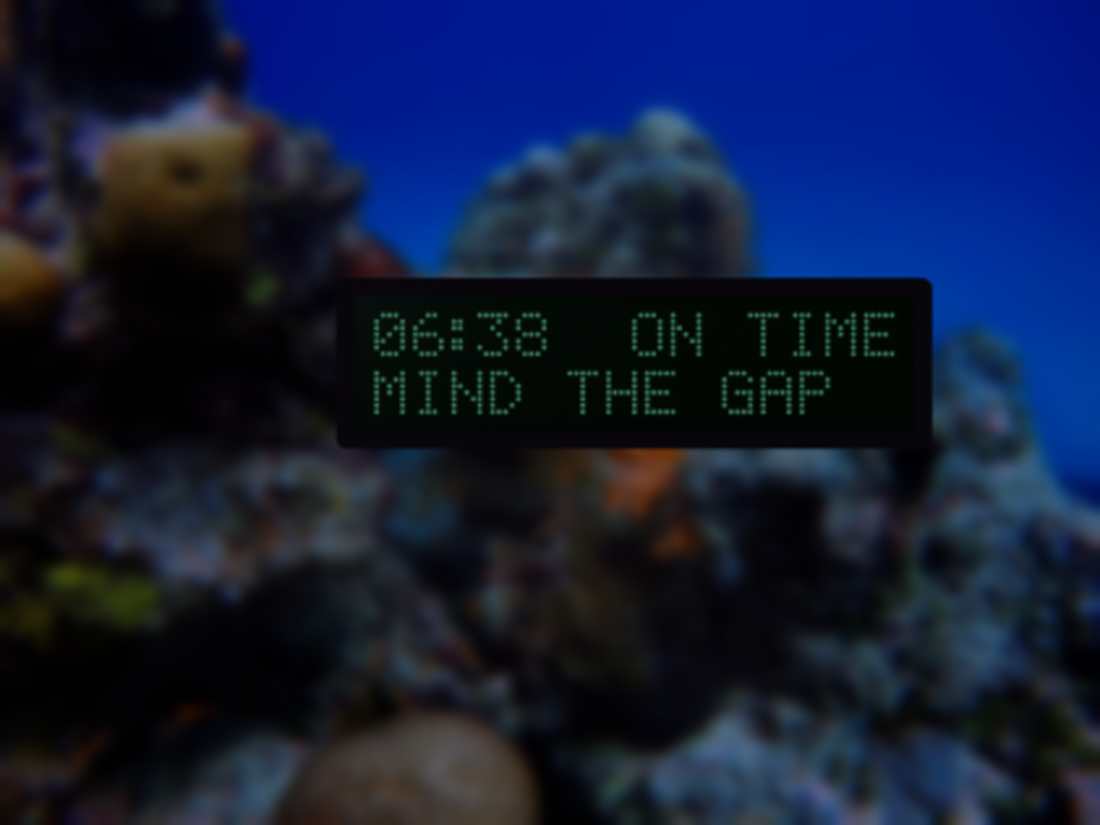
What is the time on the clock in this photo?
6:38
